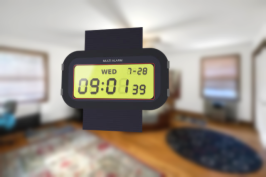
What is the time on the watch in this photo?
9:01:39
